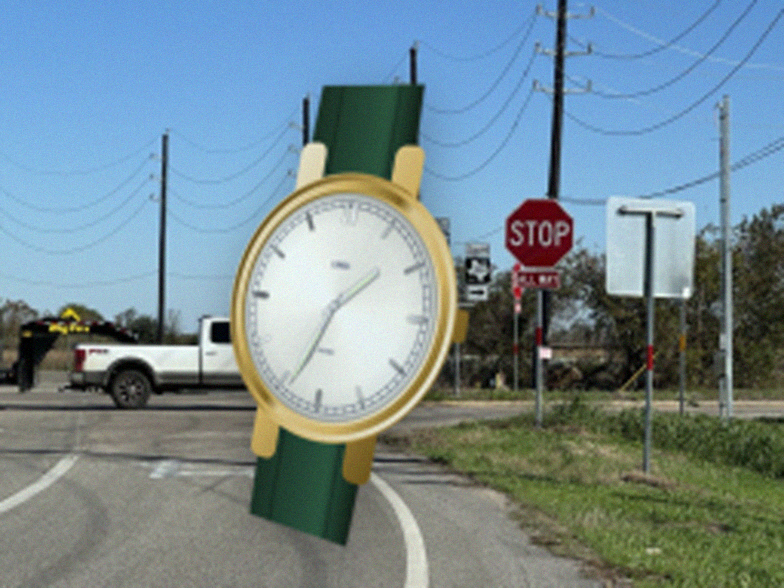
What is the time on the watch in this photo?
1:34
